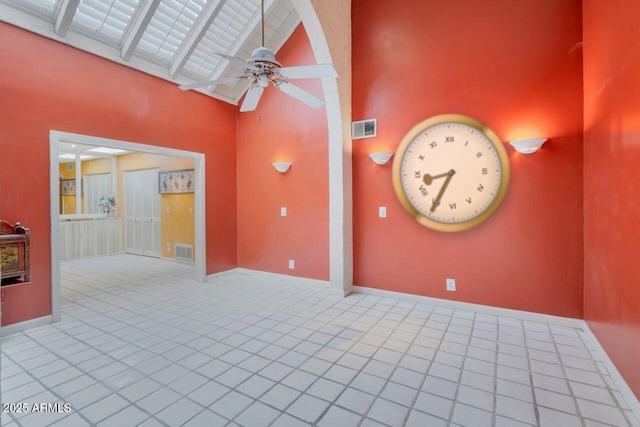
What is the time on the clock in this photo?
8:35
